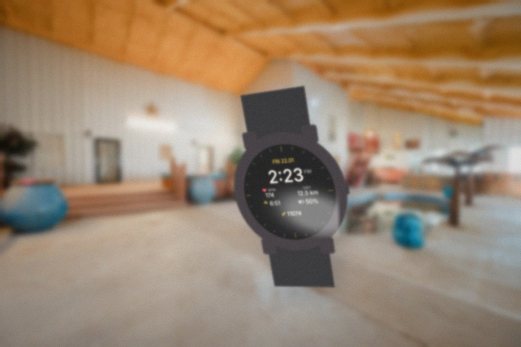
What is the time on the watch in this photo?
2:23
